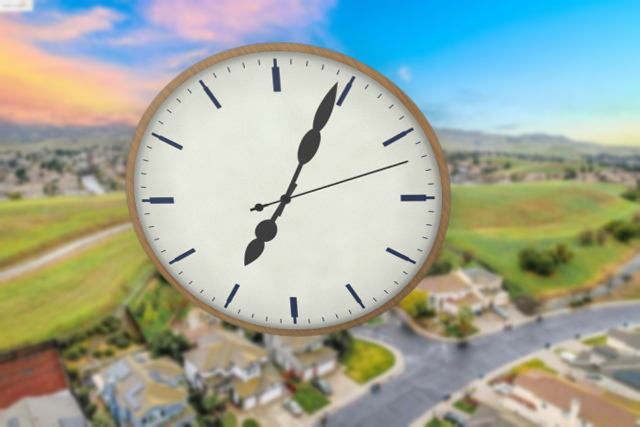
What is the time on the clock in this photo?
7:04:12
